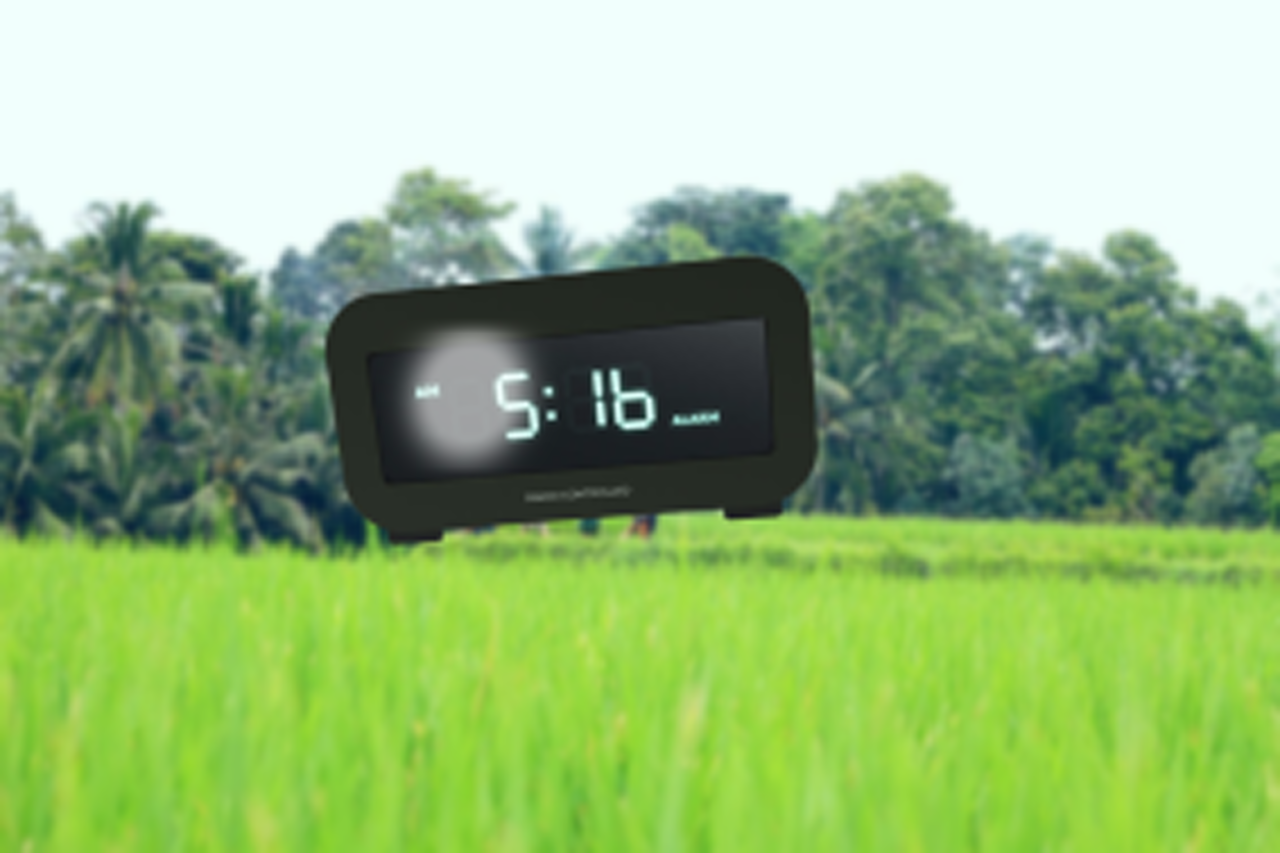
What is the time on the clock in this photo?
5:16
